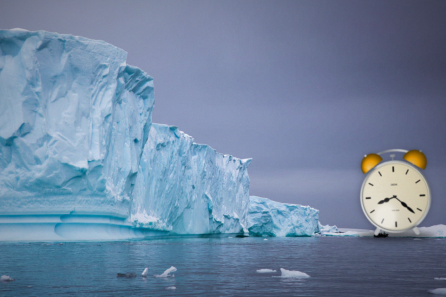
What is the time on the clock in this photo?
8:22
